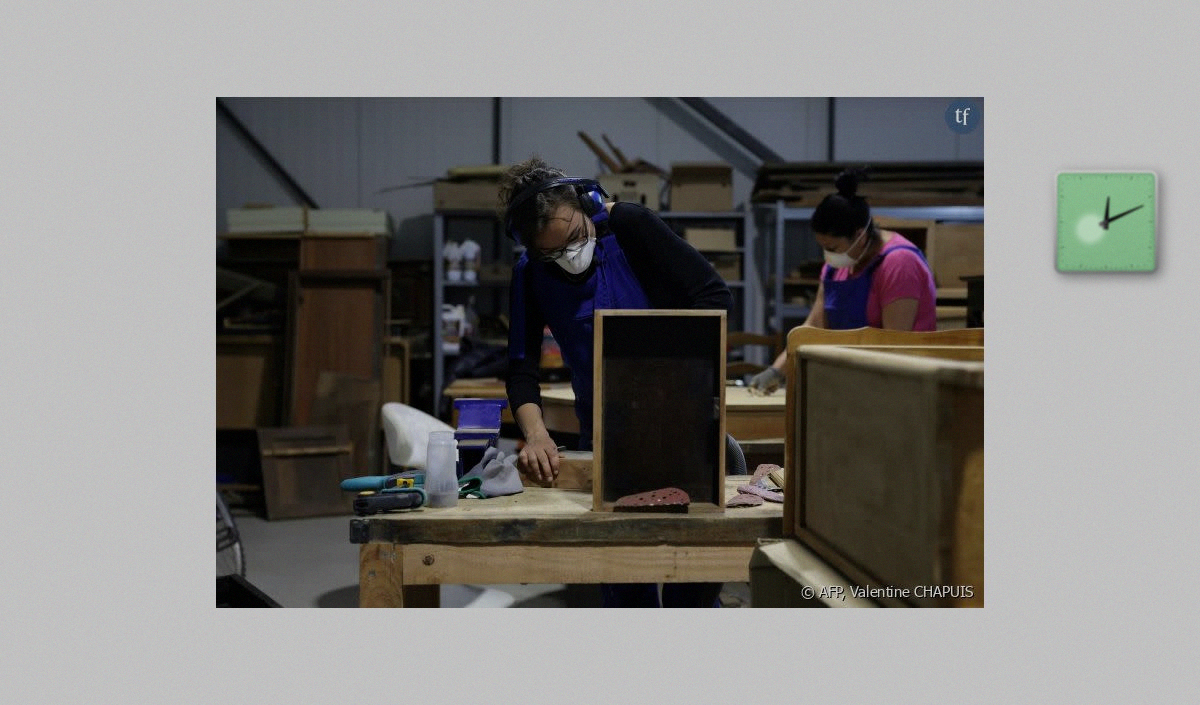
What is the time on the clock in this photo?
12:11
